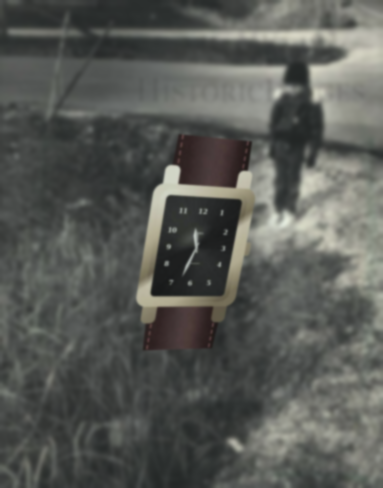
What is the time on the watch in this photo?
11:33
